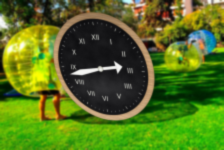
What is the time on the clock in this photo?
2:43
